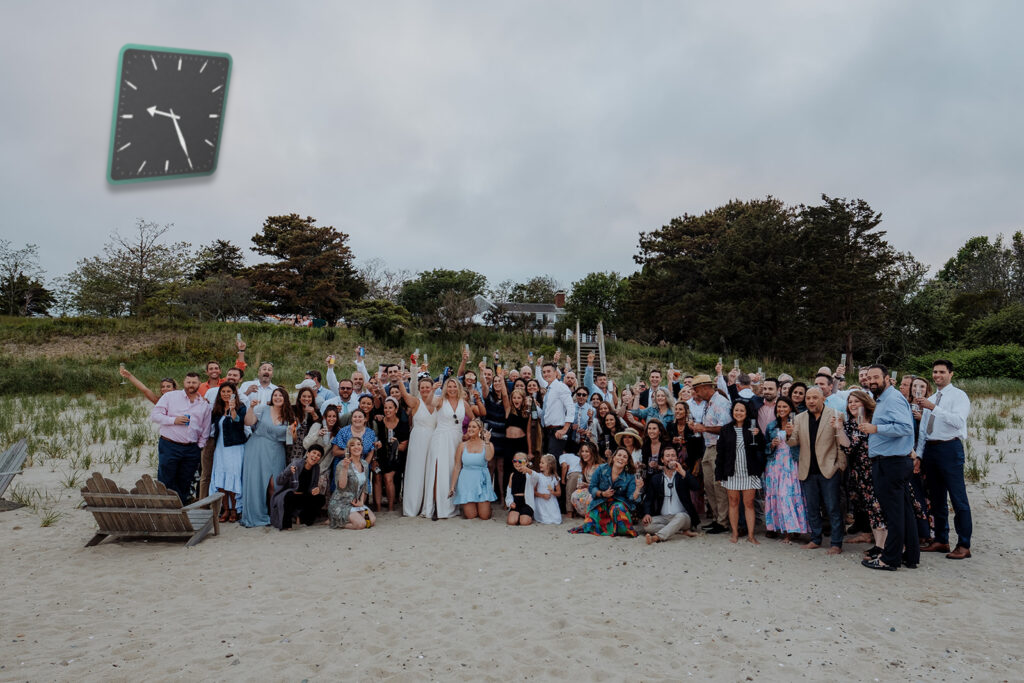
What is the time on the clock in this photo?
9:25
